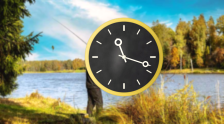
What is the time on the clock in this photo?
11:18
